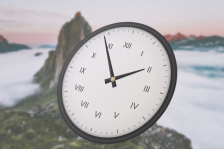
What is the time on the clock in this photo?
1:54
